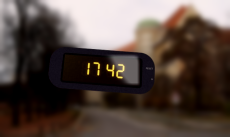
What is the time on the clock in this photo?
17:42
